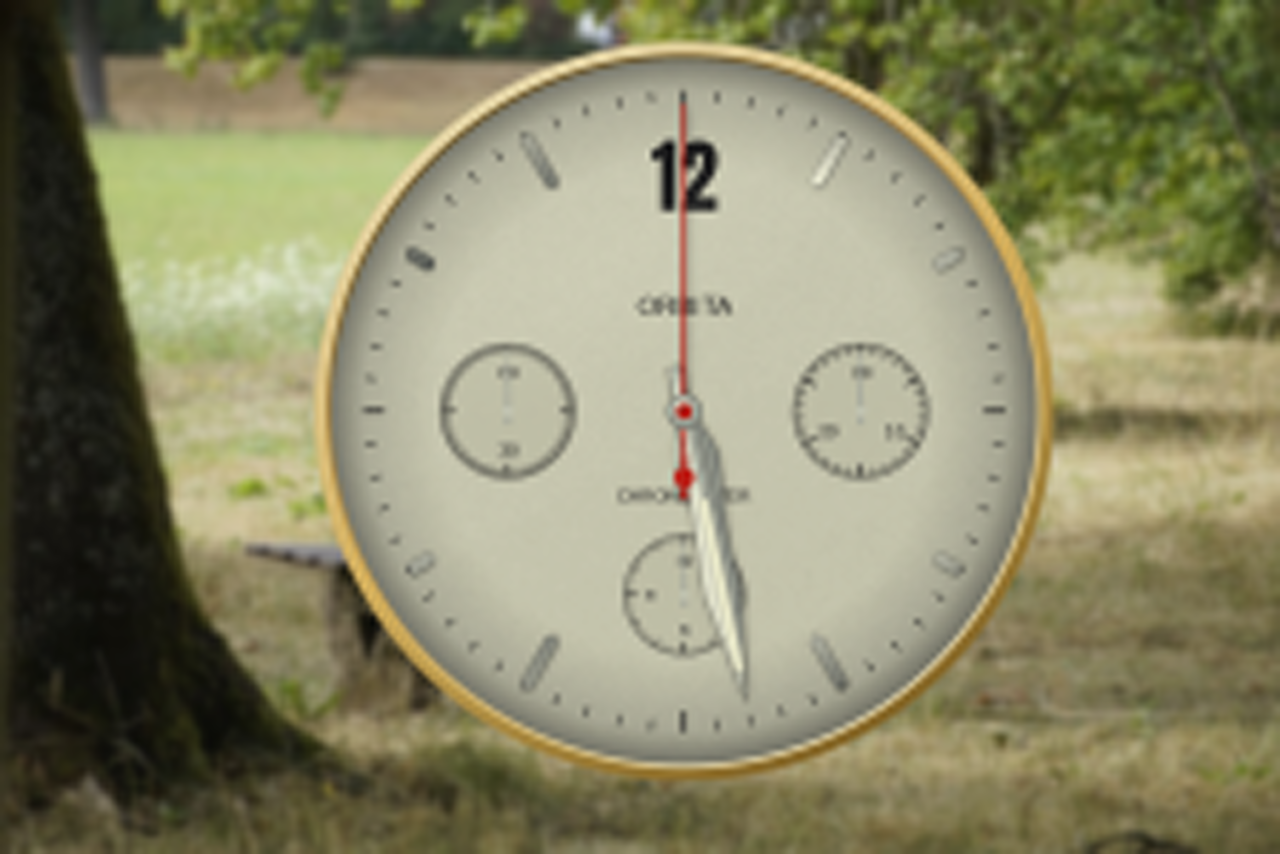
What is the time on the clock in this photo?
5:28
